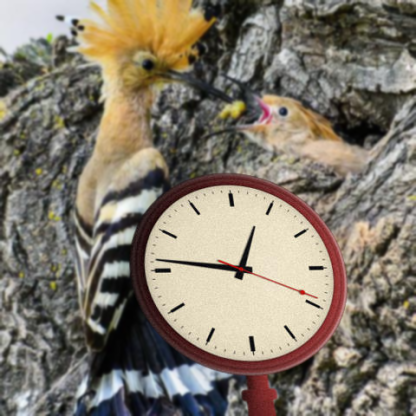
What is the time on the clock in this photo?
12:46:19
